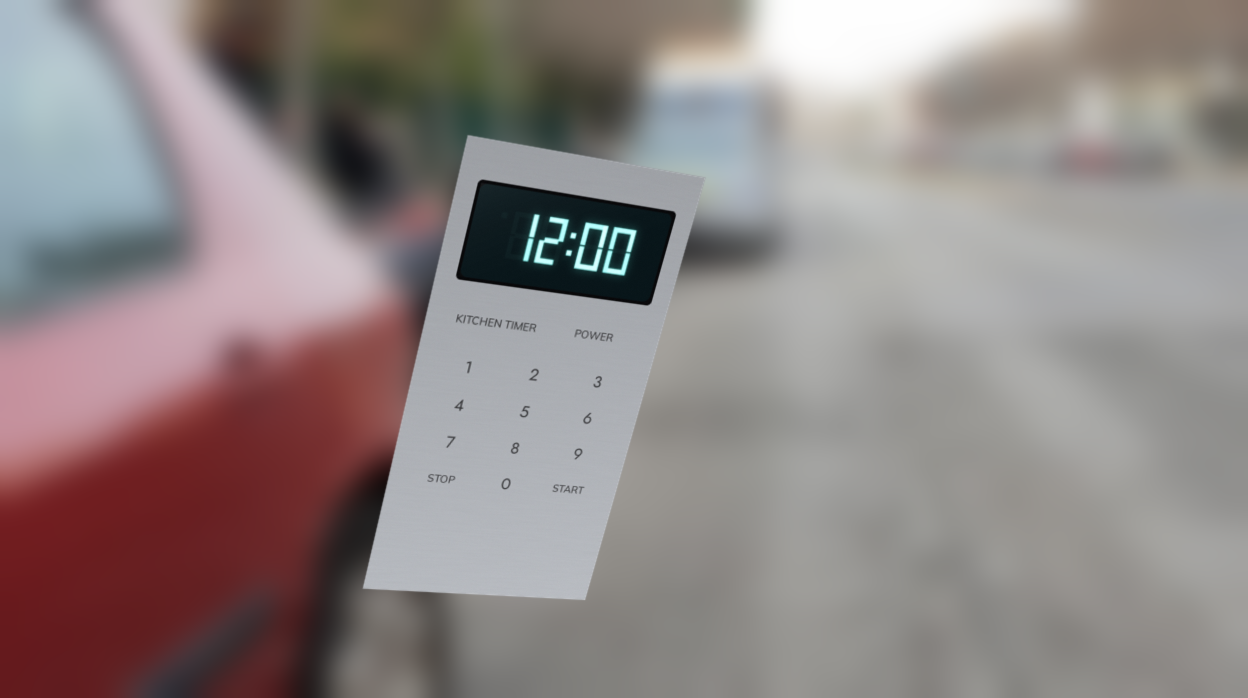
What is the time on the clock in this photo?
12:00
